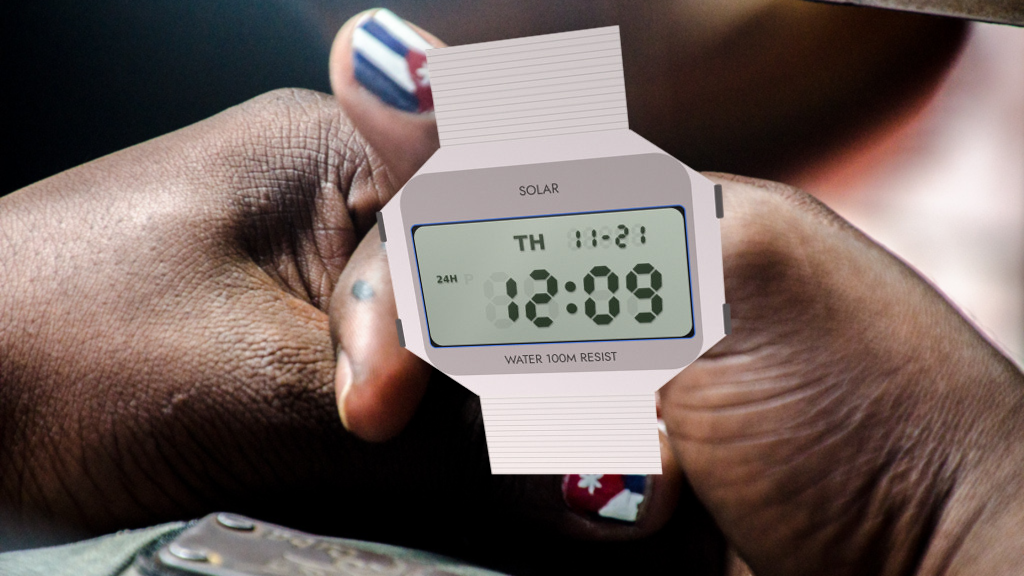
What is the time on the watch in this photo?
12:09
